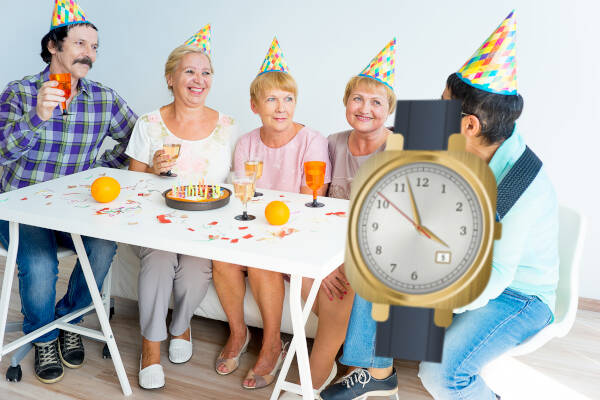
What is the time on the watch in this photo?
3:56:51
